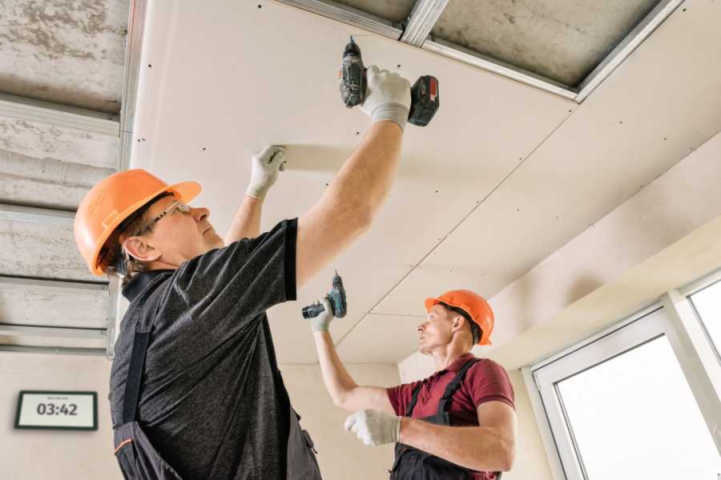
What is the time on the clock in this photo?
3:42
